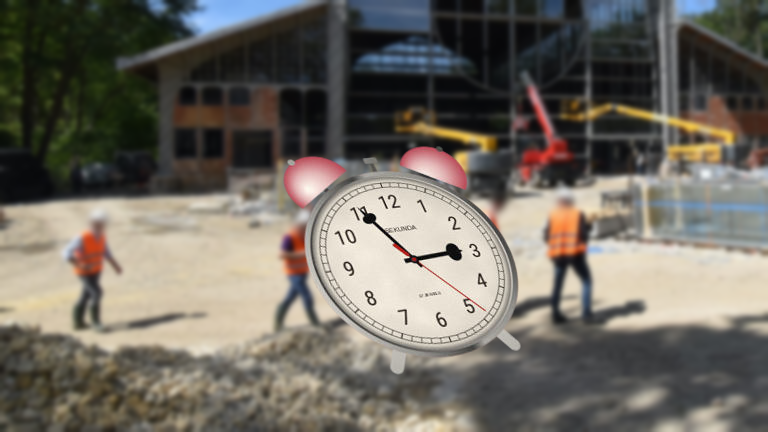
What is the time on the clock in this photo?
2:55:24
